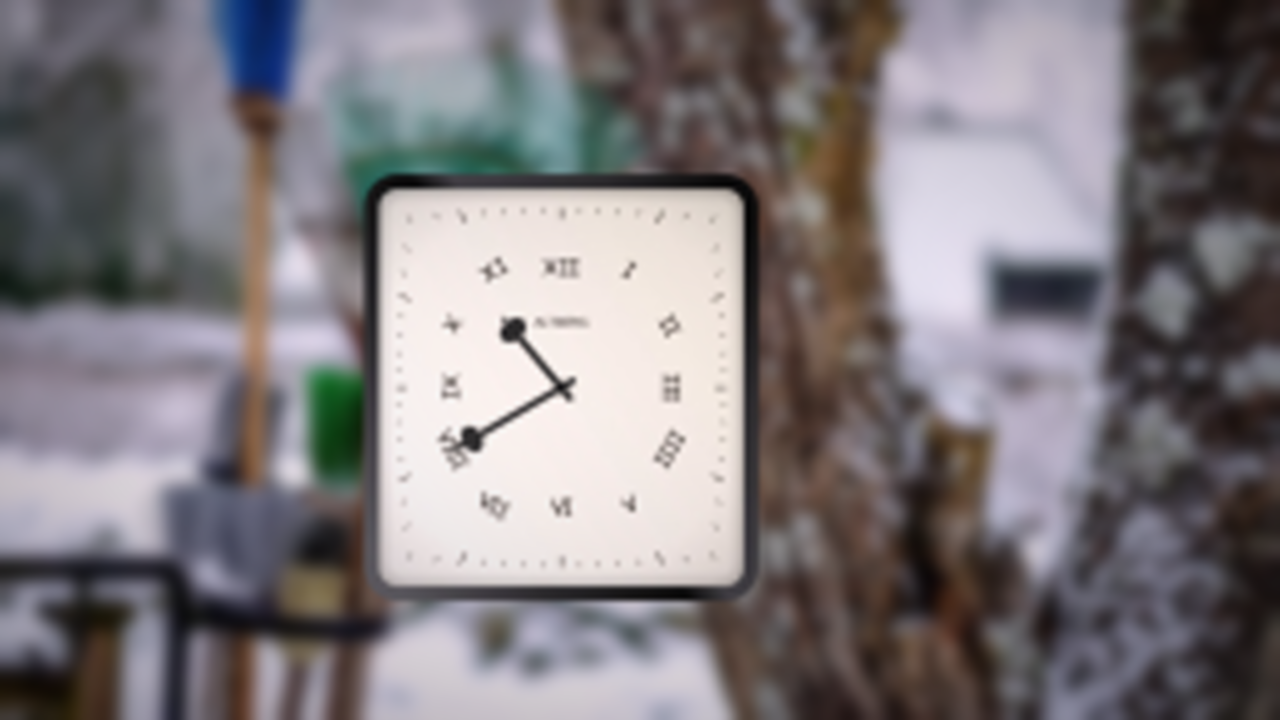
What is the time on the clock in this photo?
10:40
